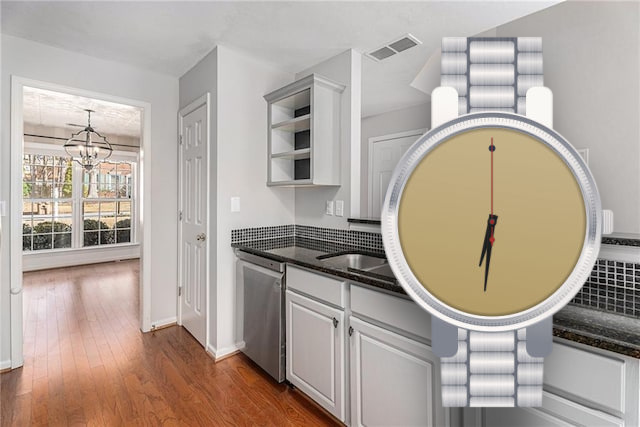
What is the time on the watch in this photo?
6:31:00
